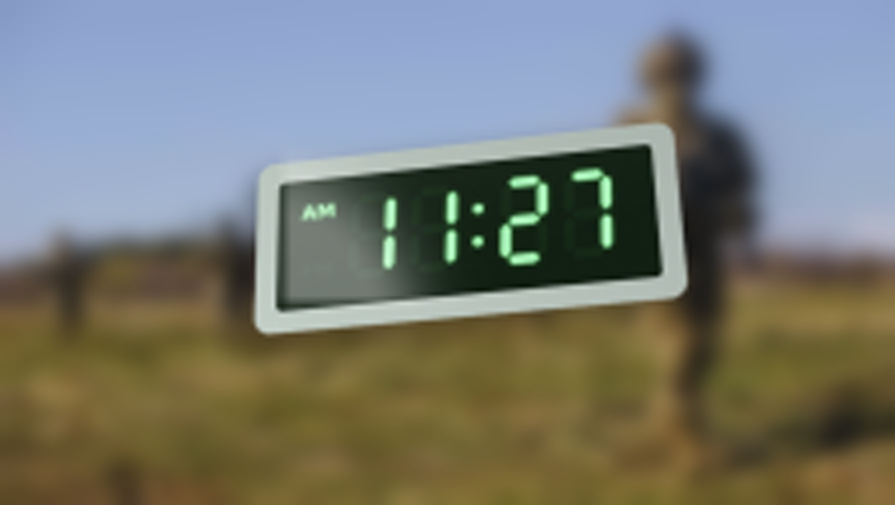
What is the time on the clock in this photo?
11:27
